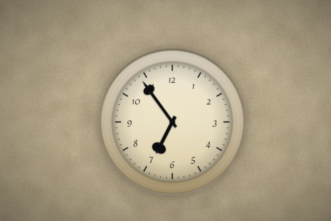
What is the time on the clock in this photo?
6:54
